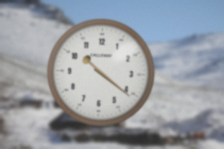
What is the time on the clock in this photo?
10:21
